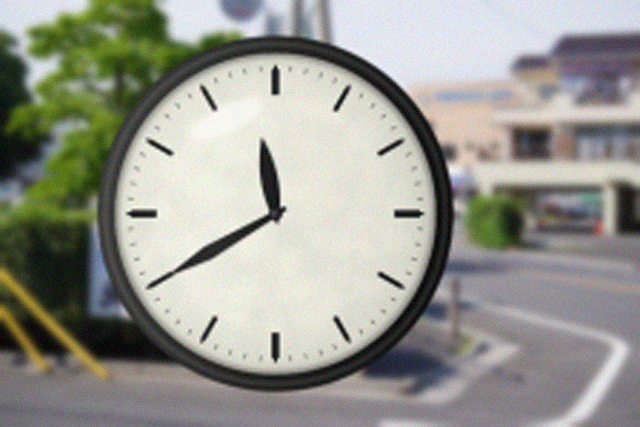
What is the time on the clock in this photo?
11:40
